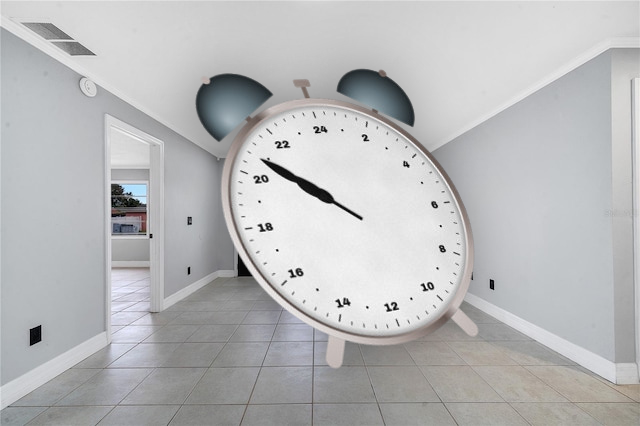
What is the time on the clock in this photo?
20:52
